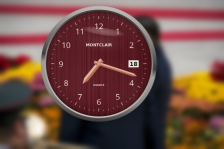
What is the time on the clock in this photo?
7:18
